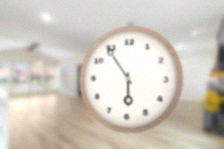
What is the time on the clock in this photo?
5:54
